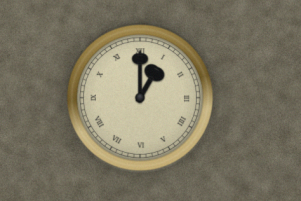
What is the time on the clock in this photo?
1:00
